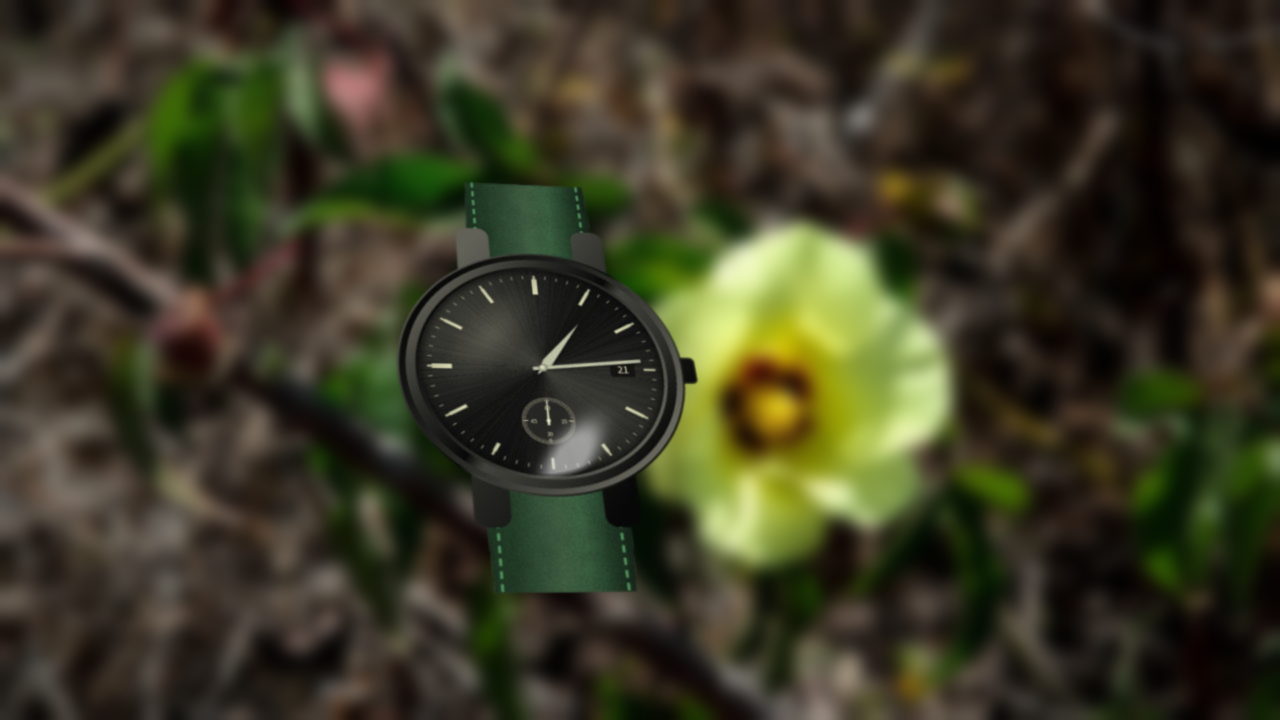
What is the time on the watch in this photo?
1:14
